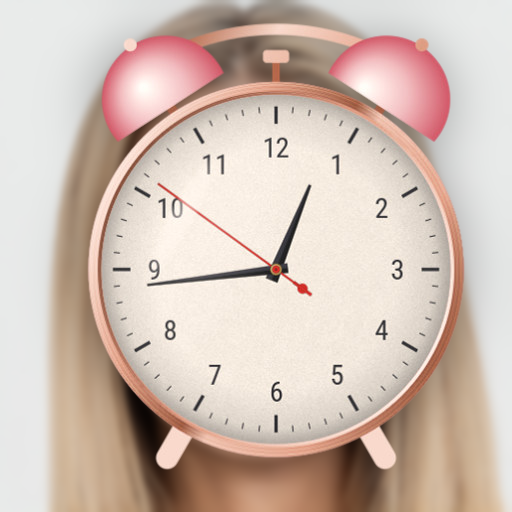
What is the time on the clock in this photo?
12:43:51
